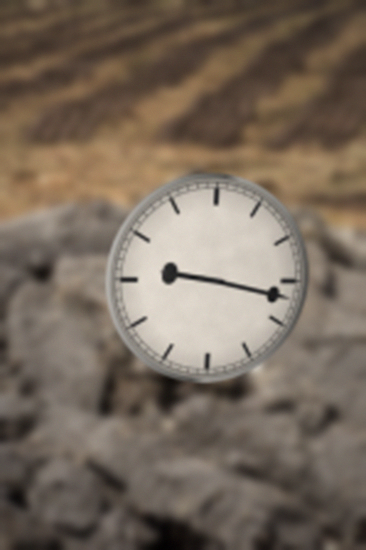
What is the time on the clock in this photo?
9:17
